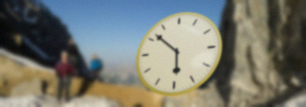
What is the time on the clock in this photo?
5:52
